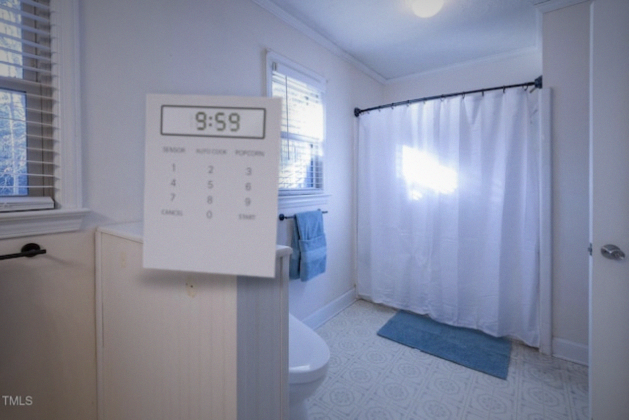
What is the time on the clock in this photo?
9:59
